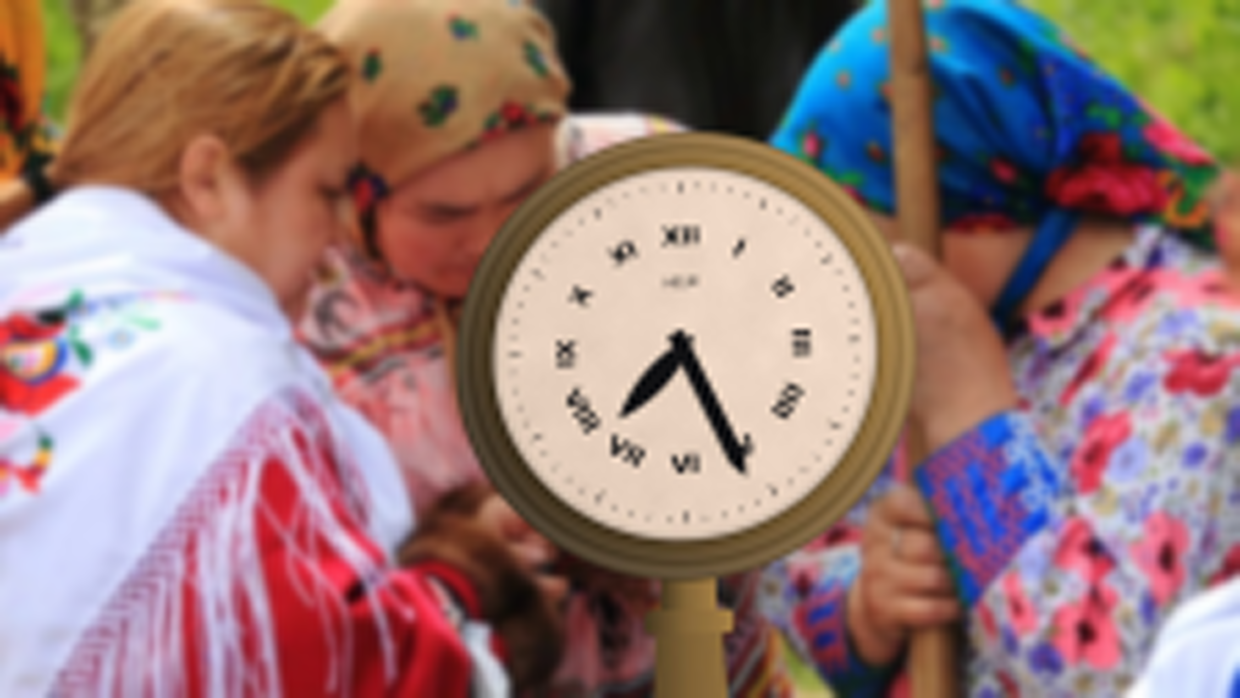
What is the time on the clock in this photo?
7:26
